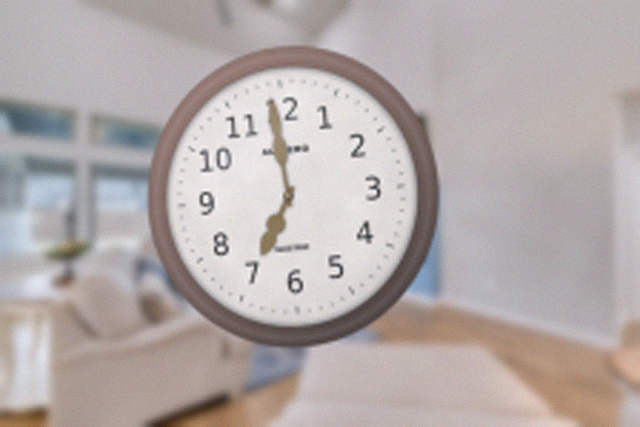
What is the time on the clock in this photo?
6:59
